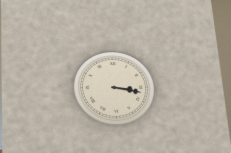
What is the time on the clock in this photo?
3:17
